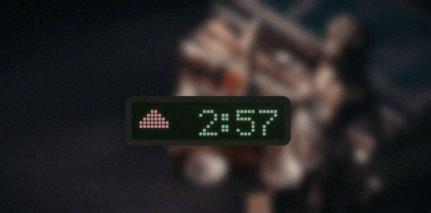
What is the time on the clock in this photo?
2:57
